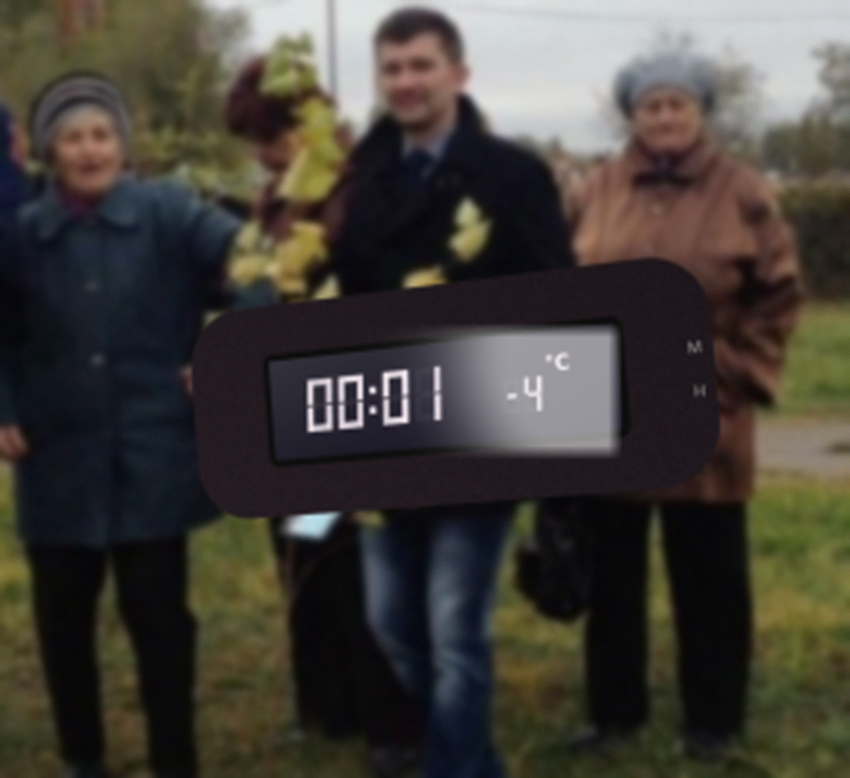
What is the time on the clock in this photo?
0:01
